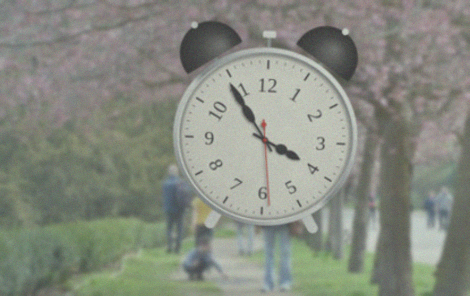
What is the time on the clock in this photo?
3:54:29
